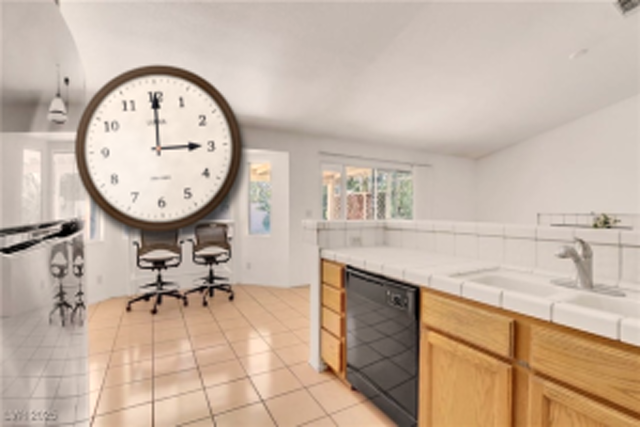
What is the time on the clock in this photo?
3:00
